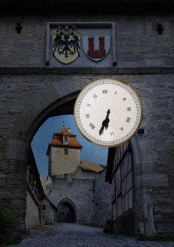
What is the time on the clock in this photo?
6:35
